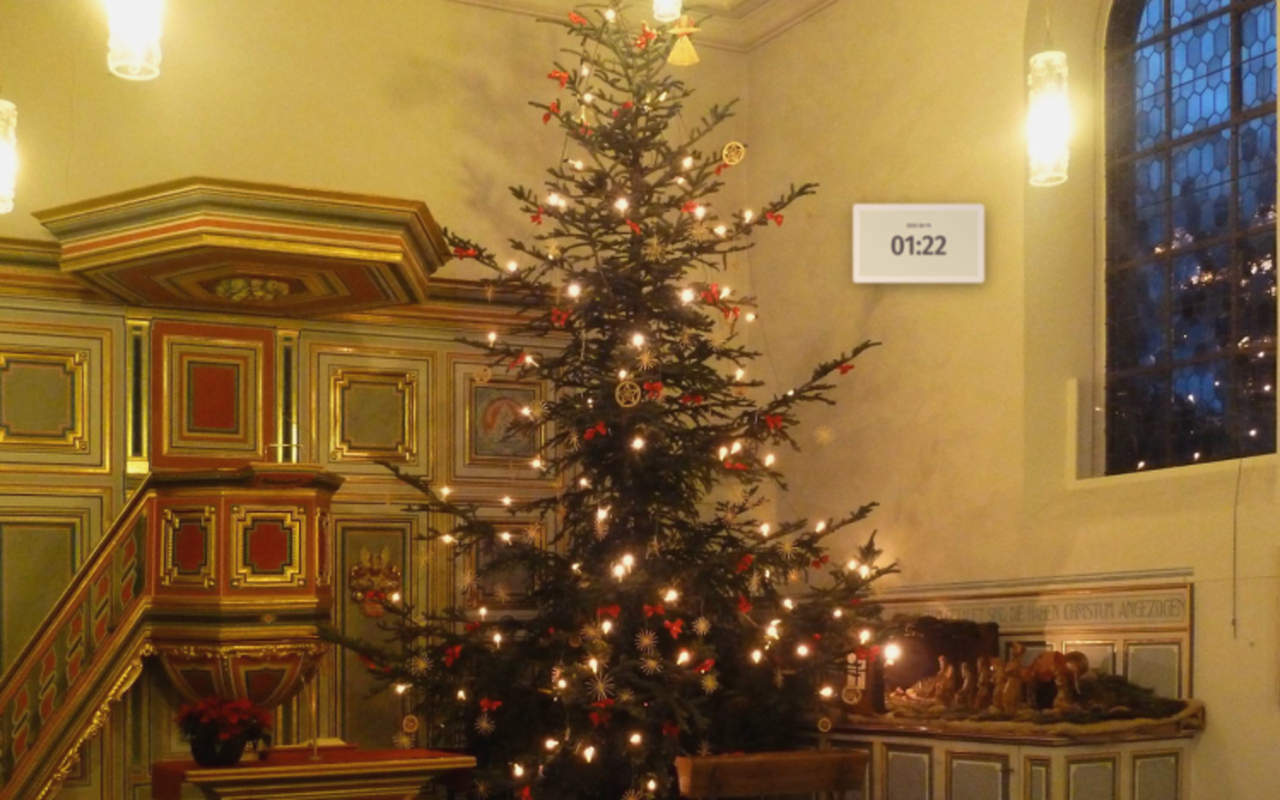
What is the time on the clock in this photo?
1:22
